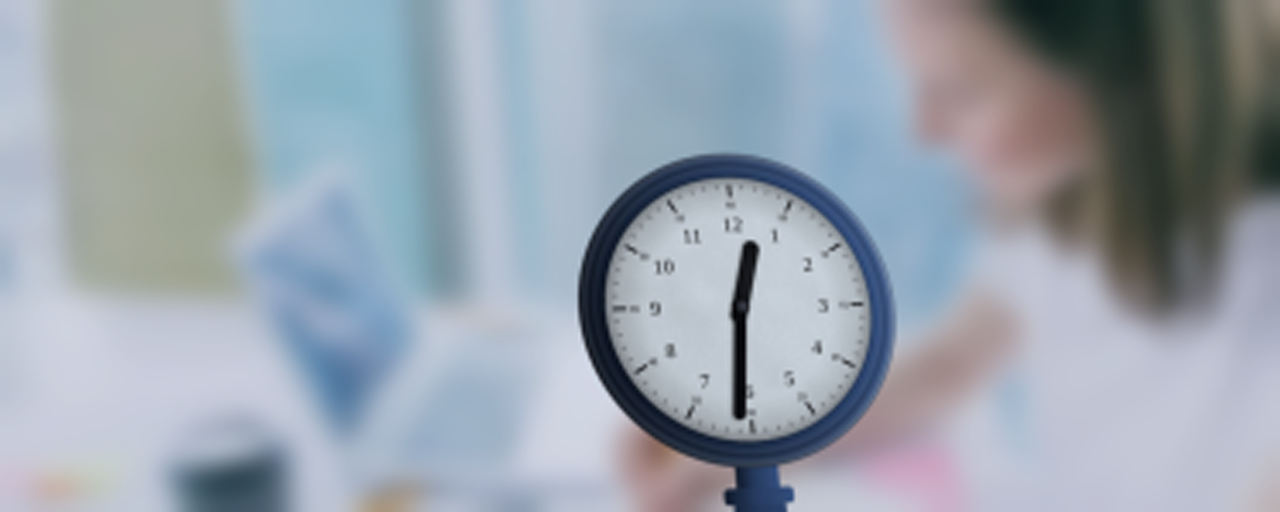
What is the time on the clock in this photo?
12:31
